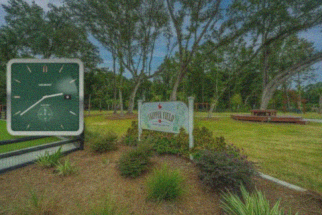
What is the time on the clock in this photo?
2:39
